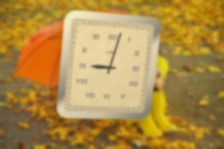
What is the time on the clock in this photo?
9:02
